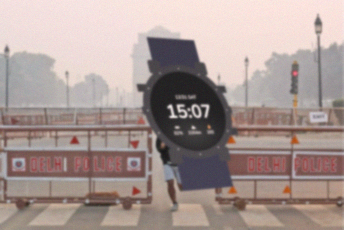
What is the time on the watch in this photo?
15:07
